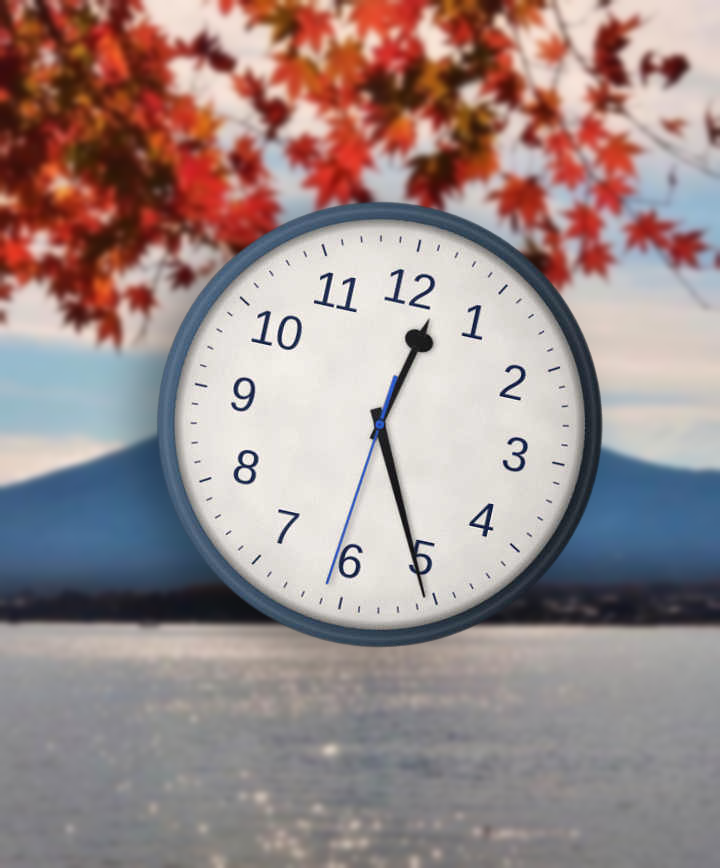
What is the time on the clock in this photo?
12:25:31
